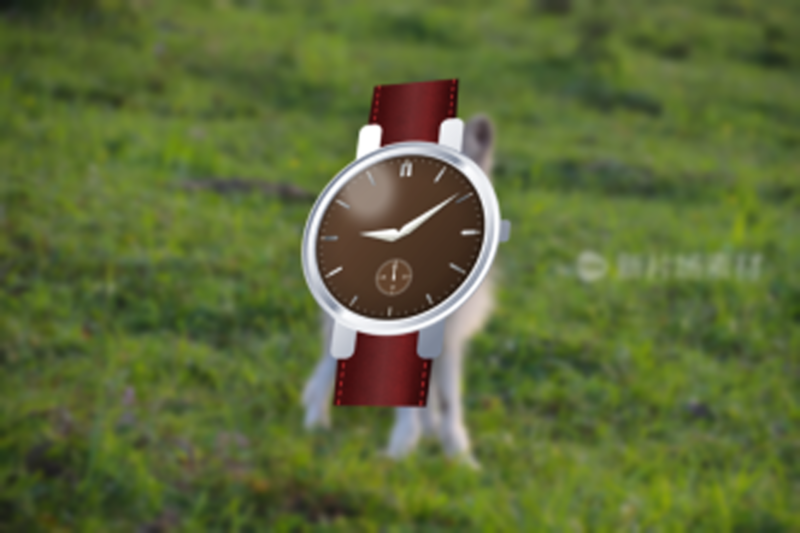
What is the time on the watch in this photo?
9:09
